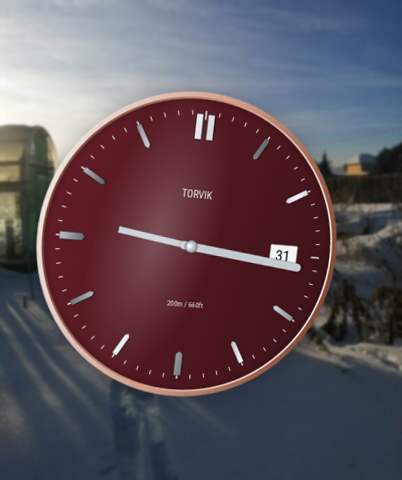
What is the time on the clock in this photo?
9:16
